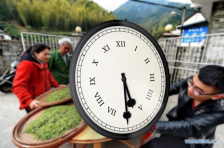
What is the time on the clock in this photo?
5:30
